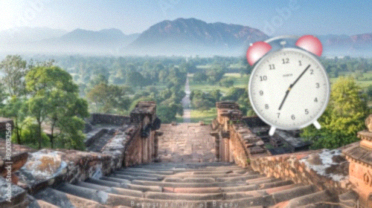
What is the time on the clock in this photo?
7:08
